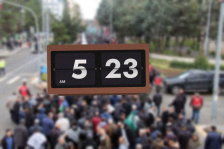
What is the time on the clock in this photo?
5:23
